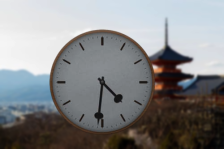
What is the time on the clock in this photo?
4:31
